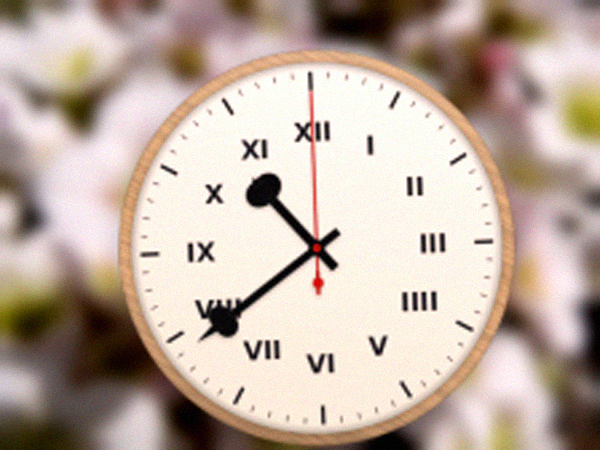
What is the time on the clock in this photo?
10:39:00
